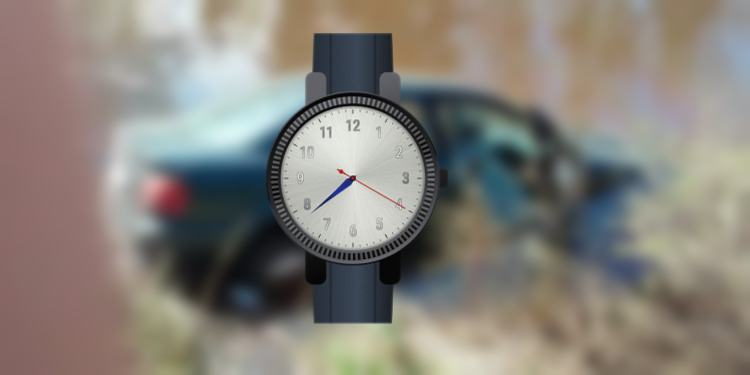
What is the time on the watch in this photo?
7:38:20
